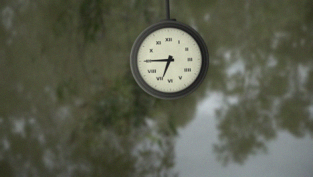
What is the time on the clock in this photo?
6:45
